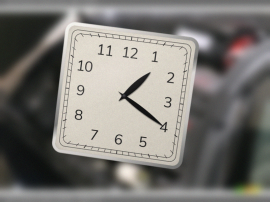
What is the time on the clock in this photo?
1:20
